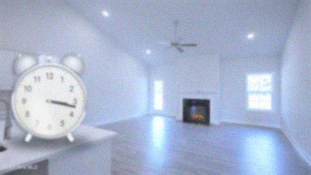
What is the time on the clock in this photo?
3:17
